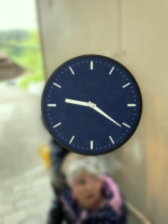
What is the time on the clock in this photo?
9:21
